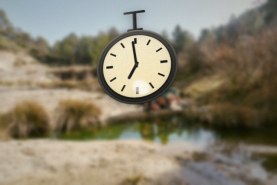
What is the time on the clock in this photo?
6:59
